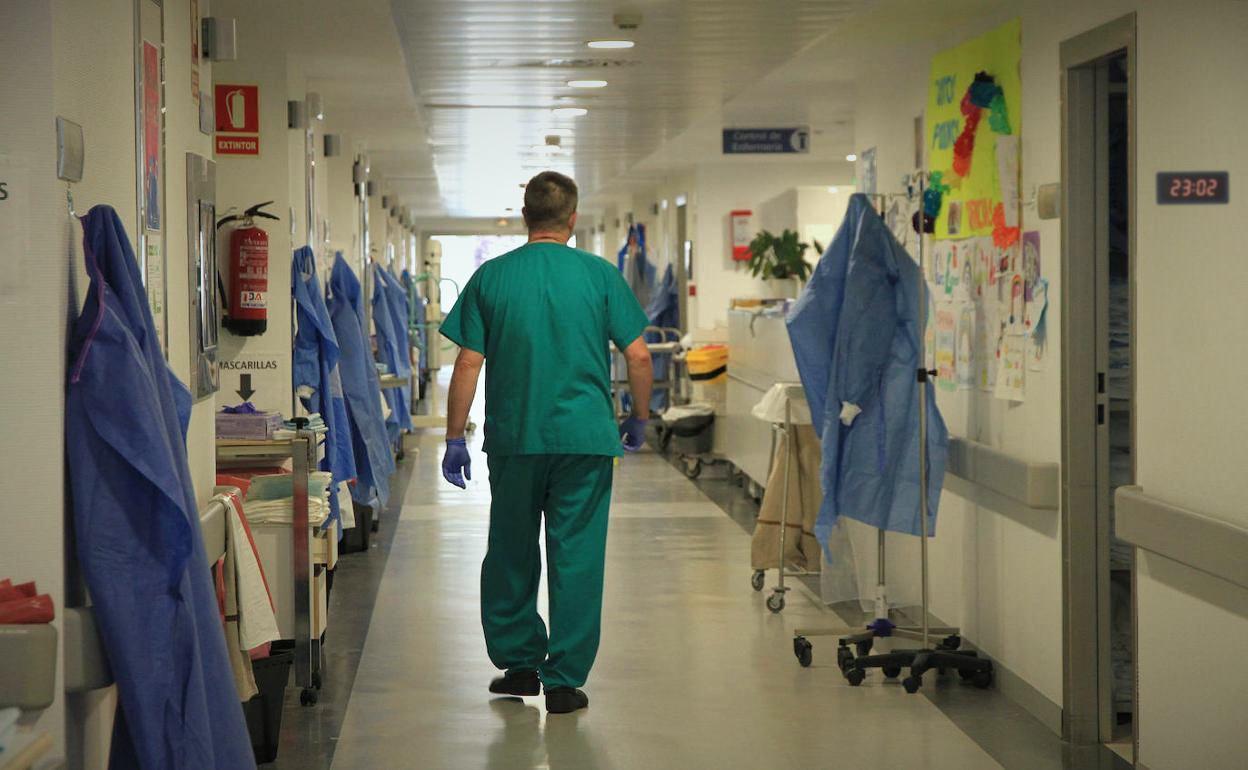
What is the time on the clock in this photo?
23:02
